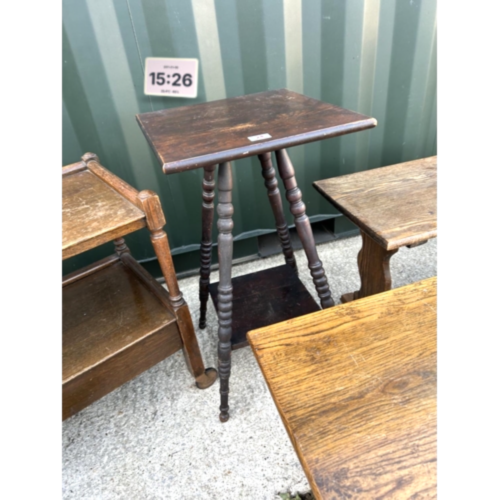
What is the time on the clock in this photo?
15:26
